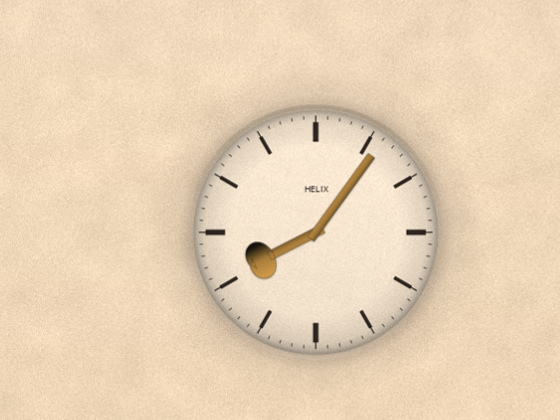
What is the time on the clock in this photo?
8:06
